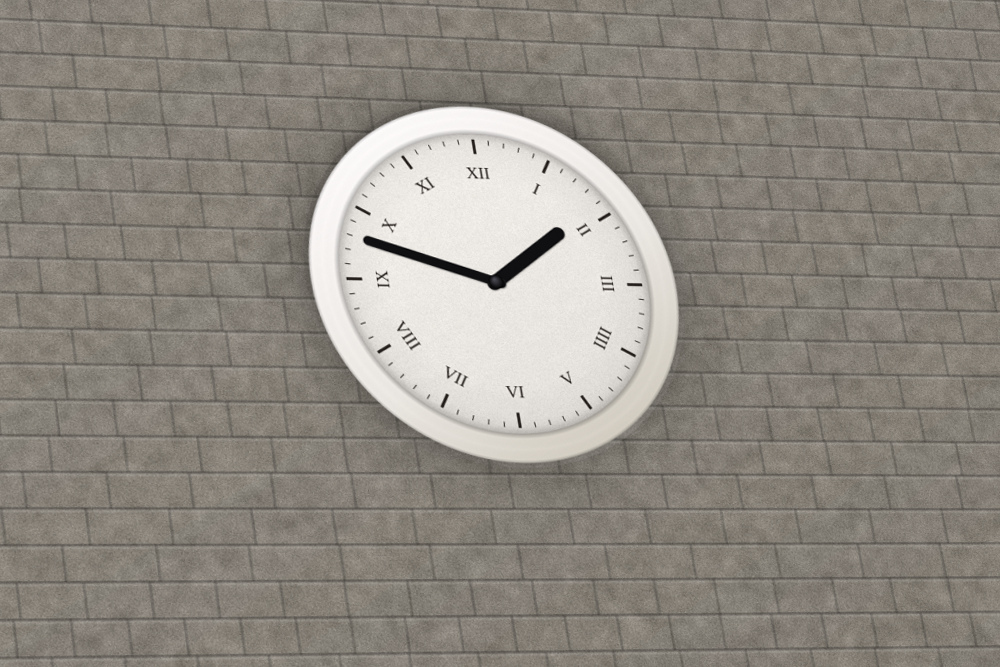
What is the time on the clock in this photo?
1:48
